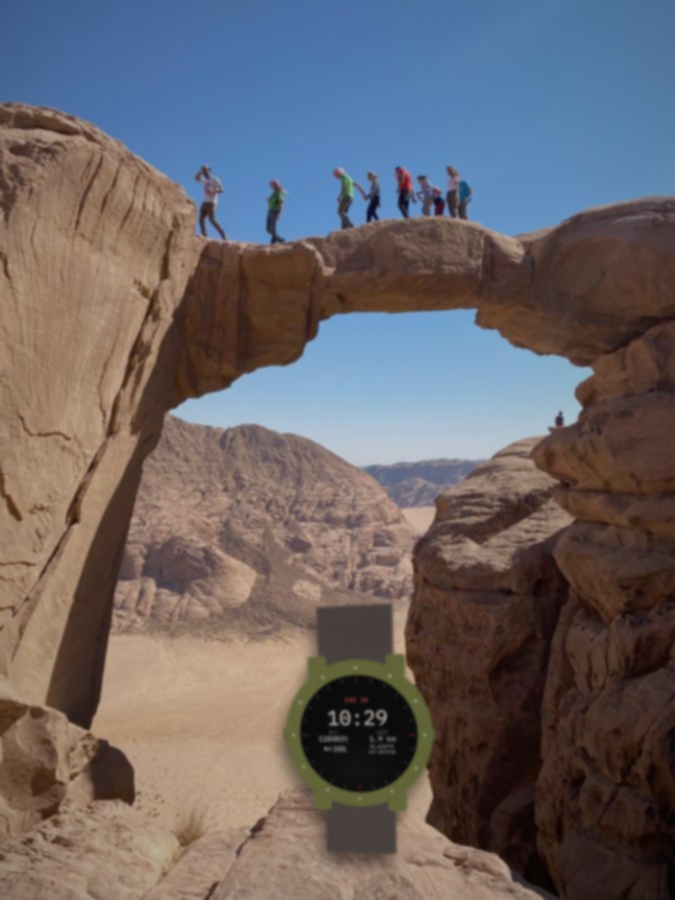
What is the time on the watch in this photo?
10:29
